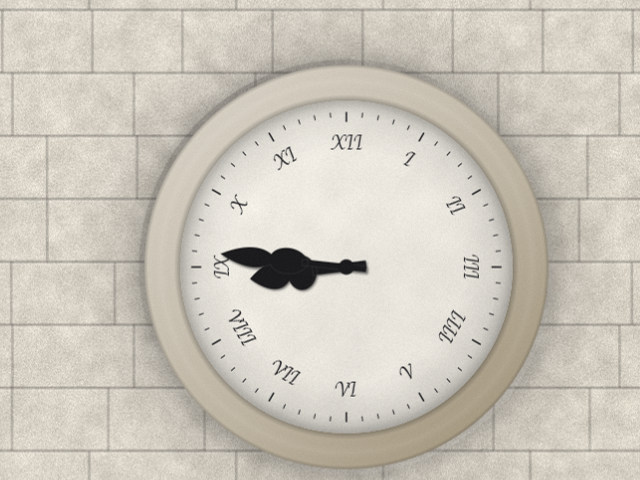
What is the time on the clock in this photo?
8:46
